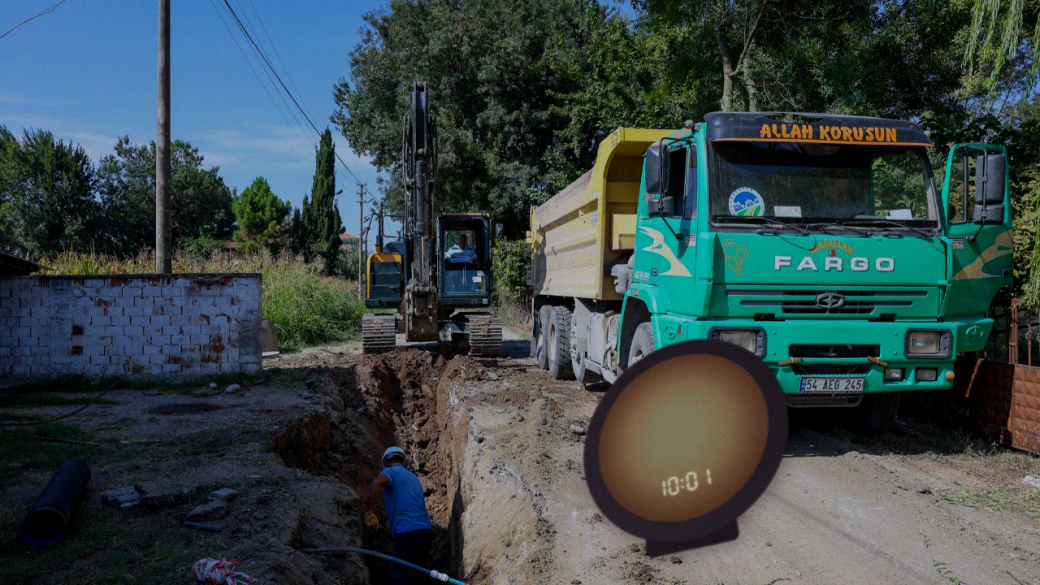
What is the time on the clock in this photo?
10:01
